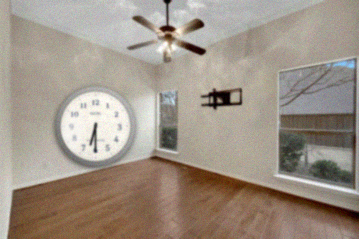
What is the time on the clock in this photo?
6:30
